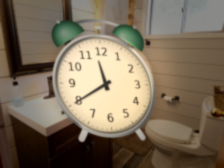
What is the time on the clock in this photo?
11:40
